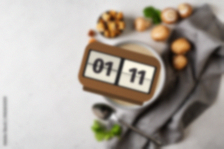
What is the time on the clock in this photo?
1:11
